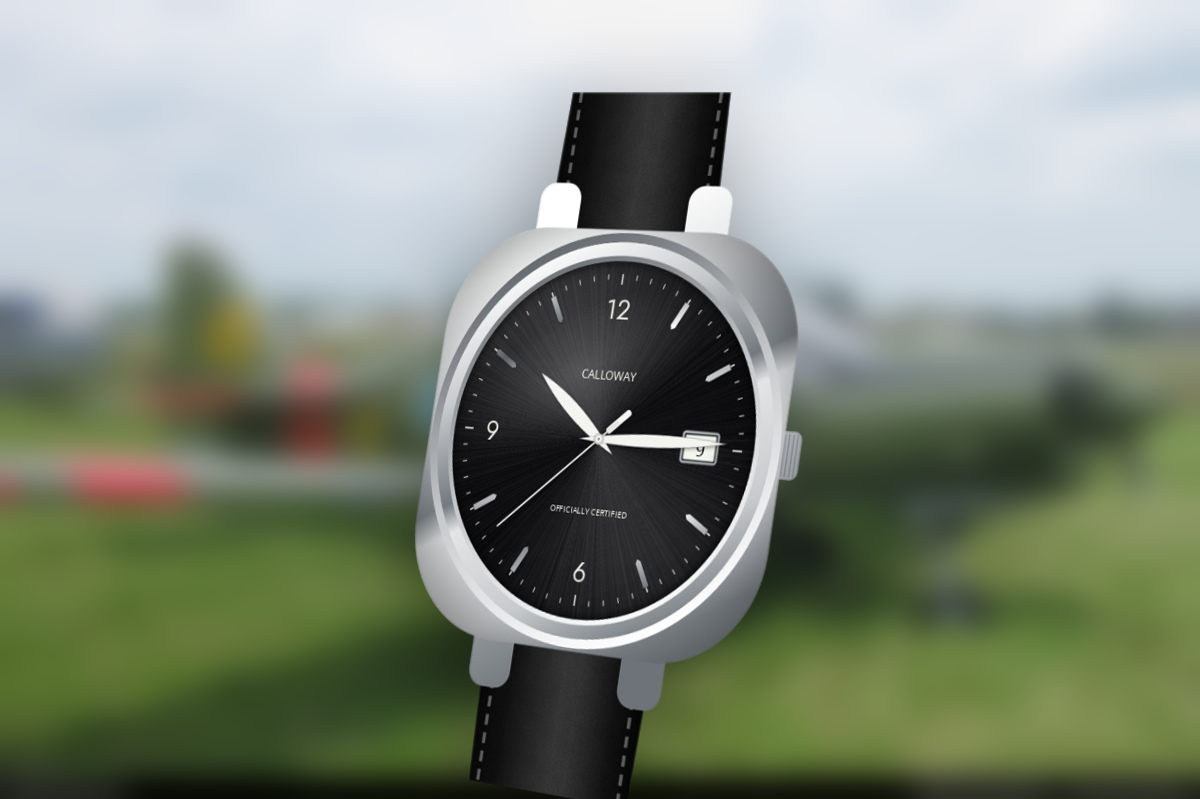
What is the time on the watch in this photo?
10:14:38
